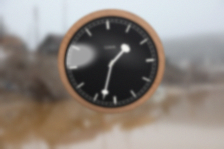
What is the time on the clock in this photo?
1:33
